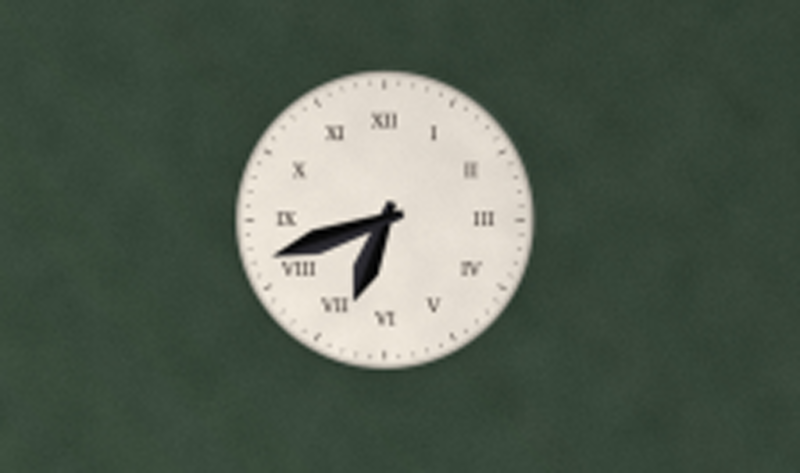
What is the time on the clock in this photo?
6:42
